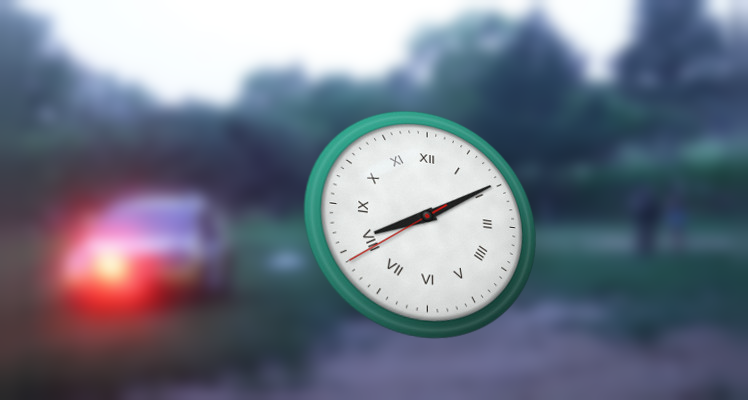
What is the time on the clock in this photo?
8:09:39
